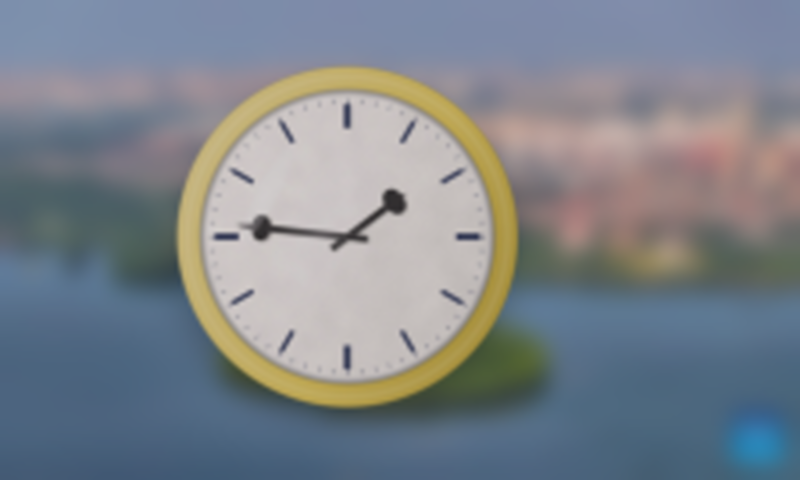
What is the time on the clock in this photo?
1:46
